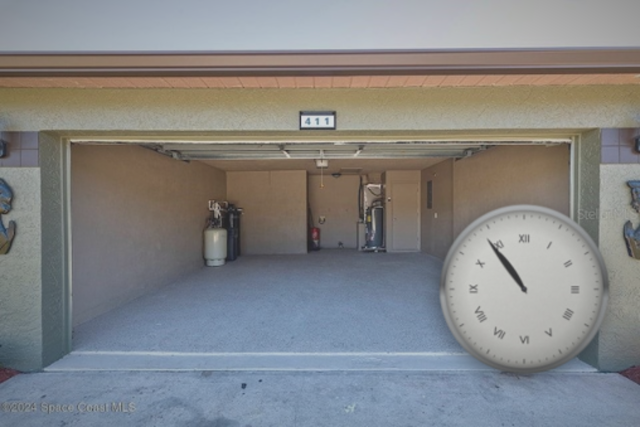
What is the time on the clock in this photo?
10:54
